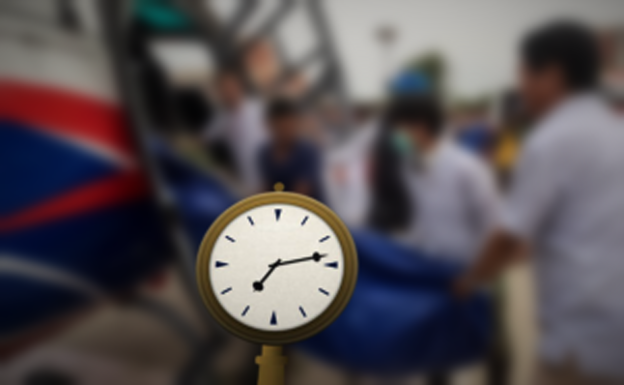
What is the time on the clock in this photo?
7:13
